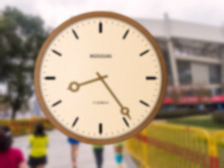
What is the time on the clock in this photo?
8:24
